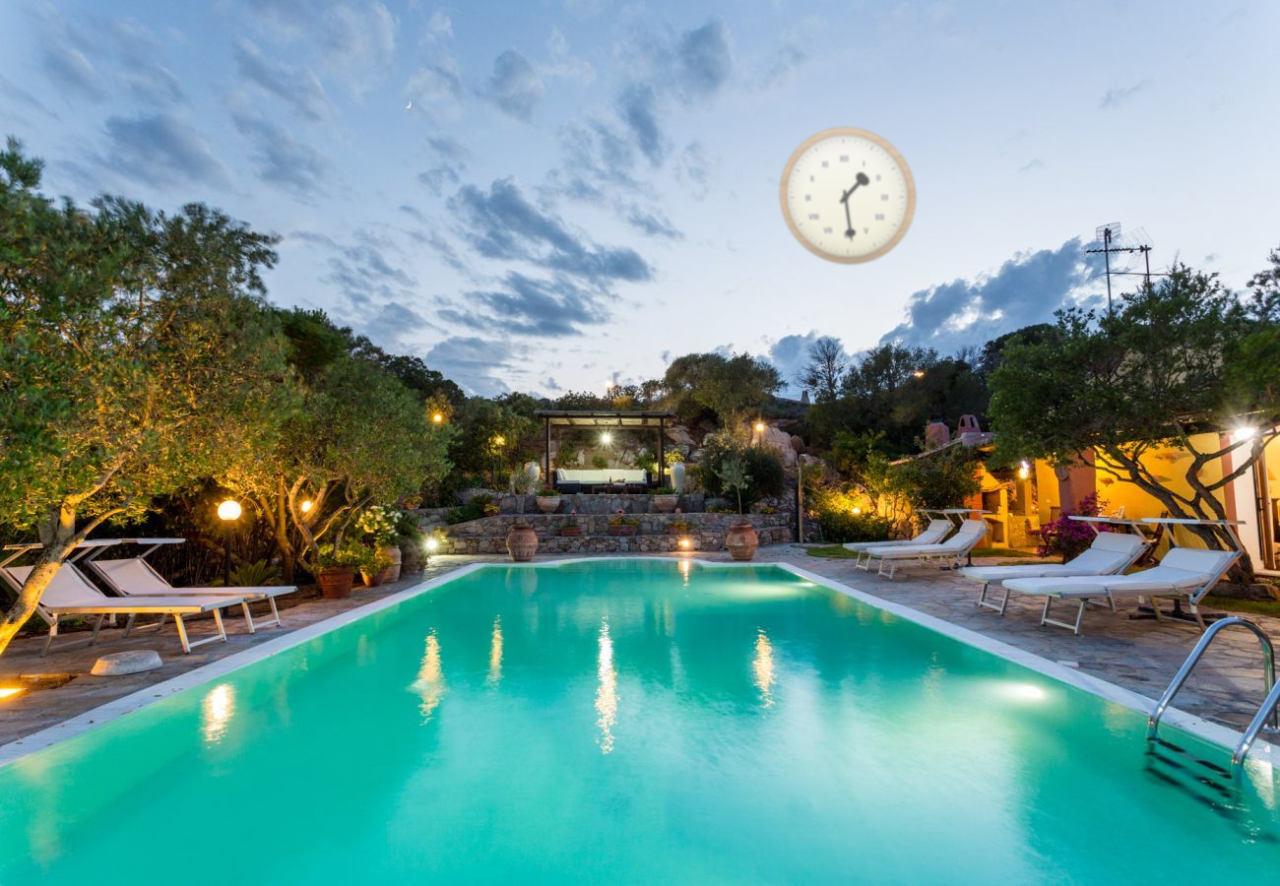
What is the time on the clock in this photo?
1:29
